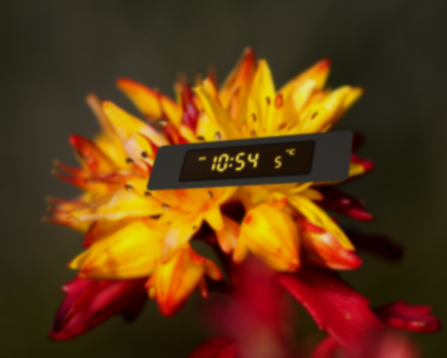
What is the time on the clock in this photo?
10:54
